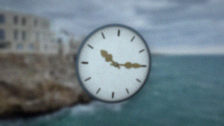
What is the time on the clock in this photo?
10:15
